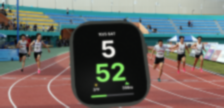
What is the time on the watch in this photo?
5:52
